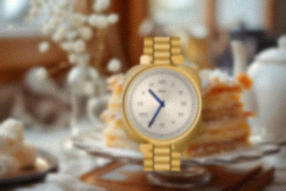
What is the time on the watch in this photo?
10:35
